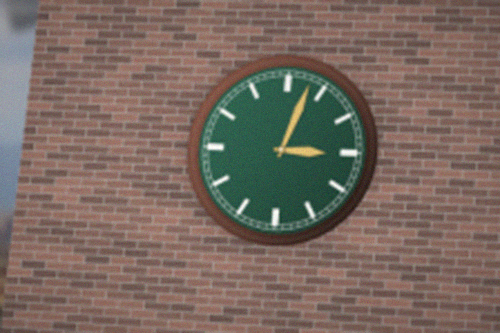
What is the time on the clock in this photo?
3:03
